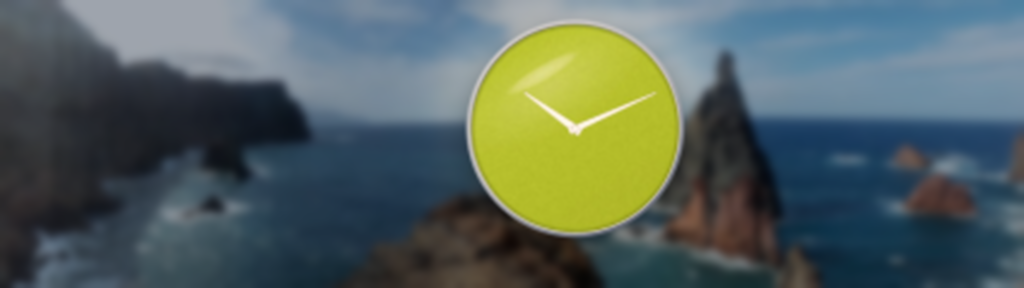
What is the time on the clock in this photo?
10:11
